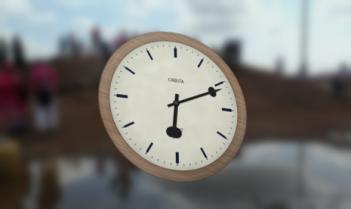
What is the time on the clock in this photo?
6:11
